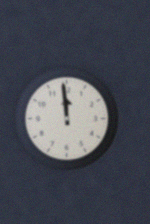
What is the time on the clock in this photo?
11:59
